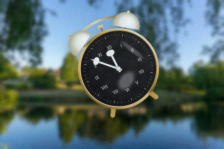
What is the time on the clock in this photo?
11:52
